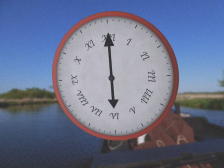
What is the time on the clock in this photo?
6:00
